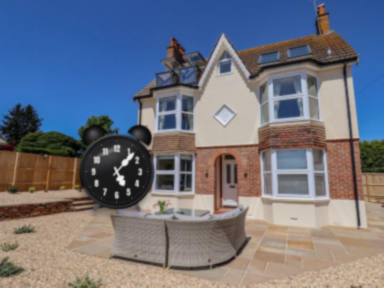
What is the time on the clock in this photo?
5:07
